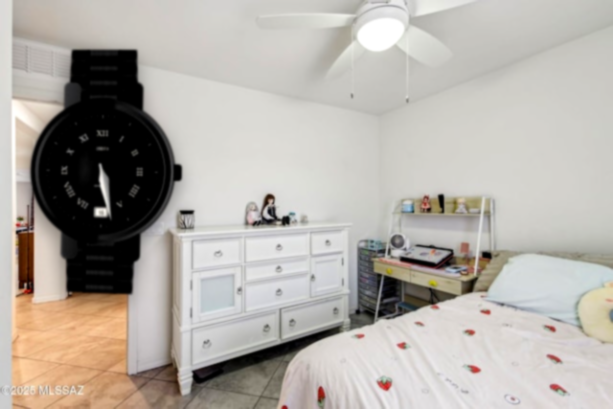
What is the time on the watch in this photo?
5:28
